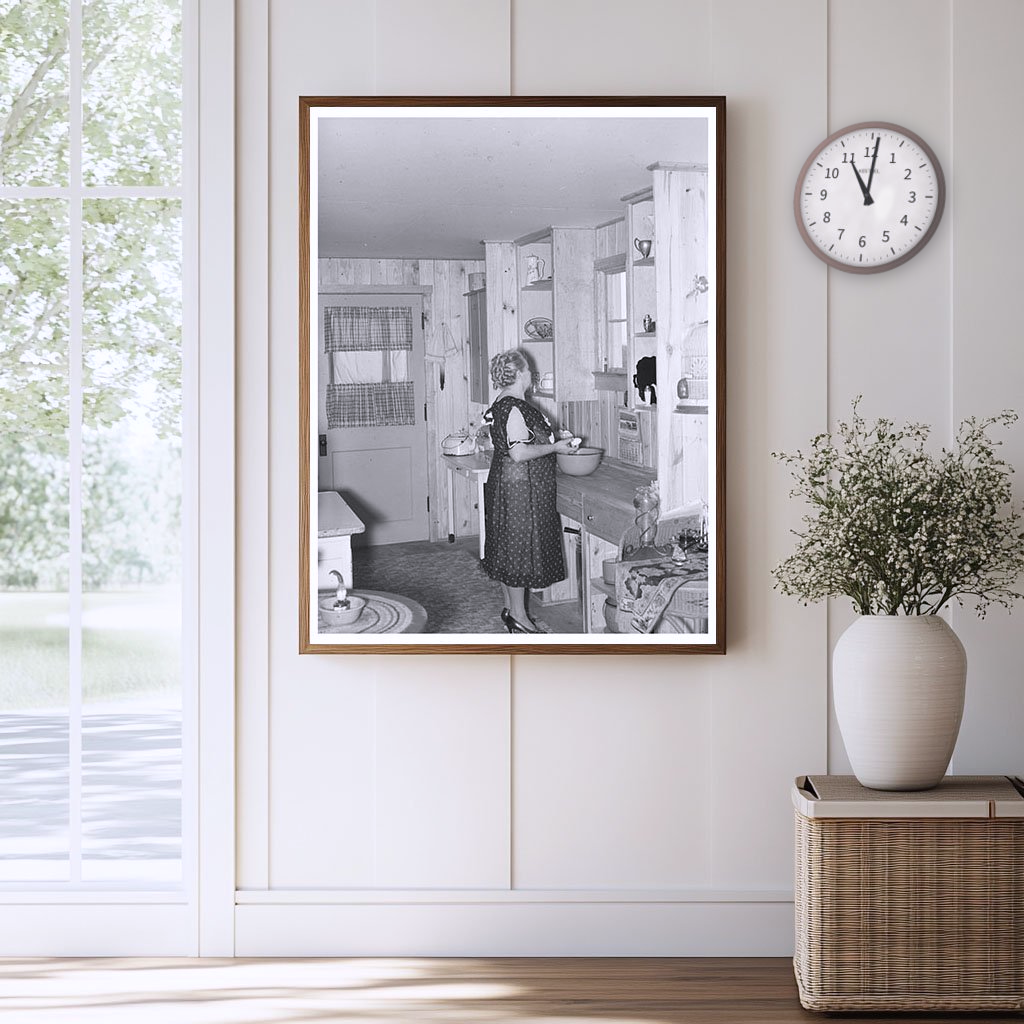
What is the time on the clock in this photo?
11:01
